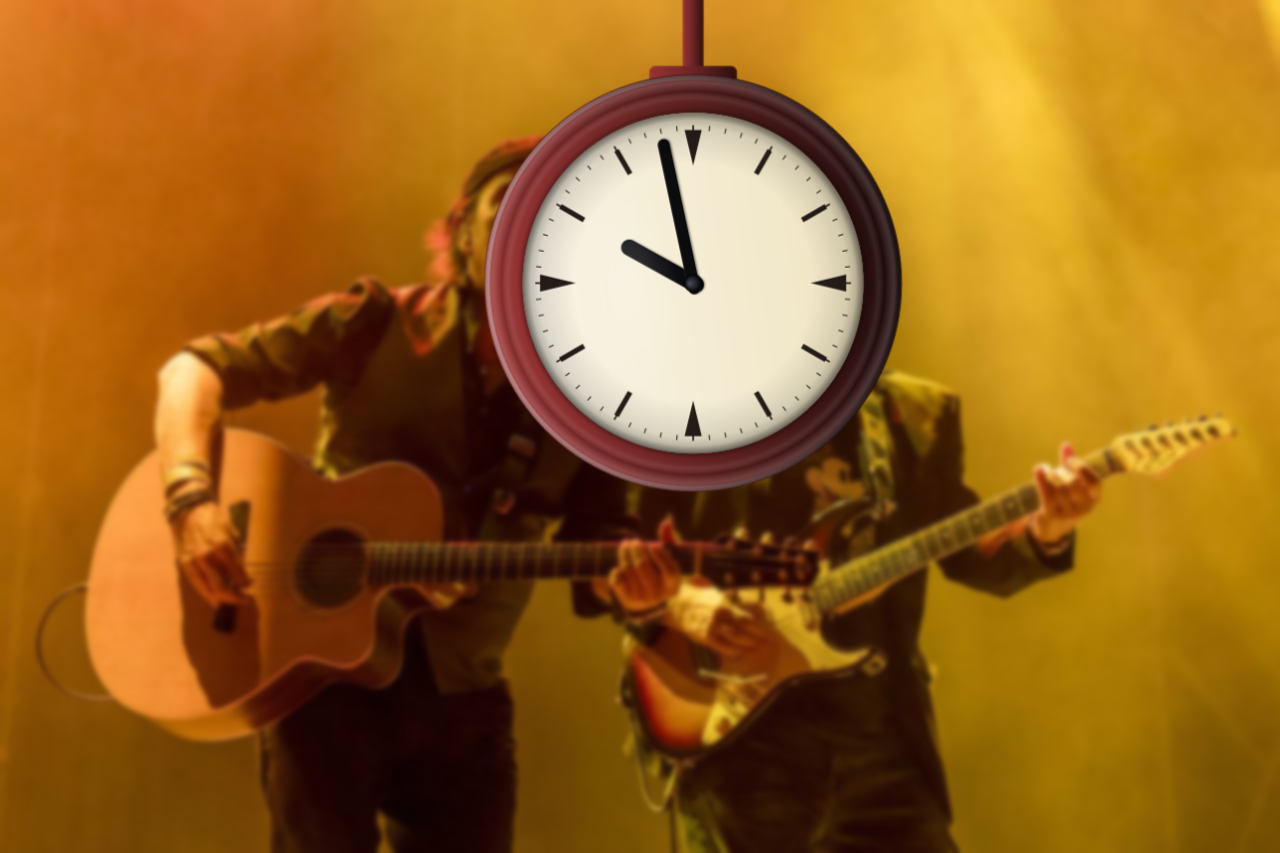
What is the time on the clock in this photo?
9:58
